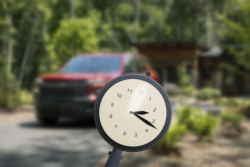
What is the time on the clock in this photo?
2:17
